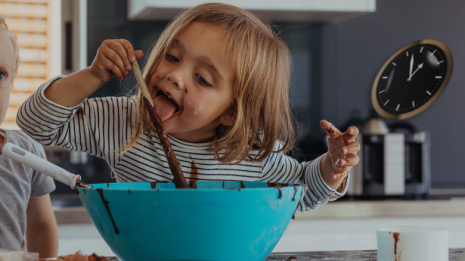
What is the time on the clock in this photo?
12:57
